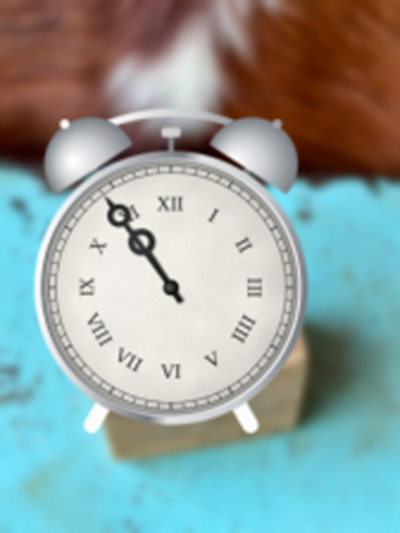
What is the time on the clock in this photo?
10:54
